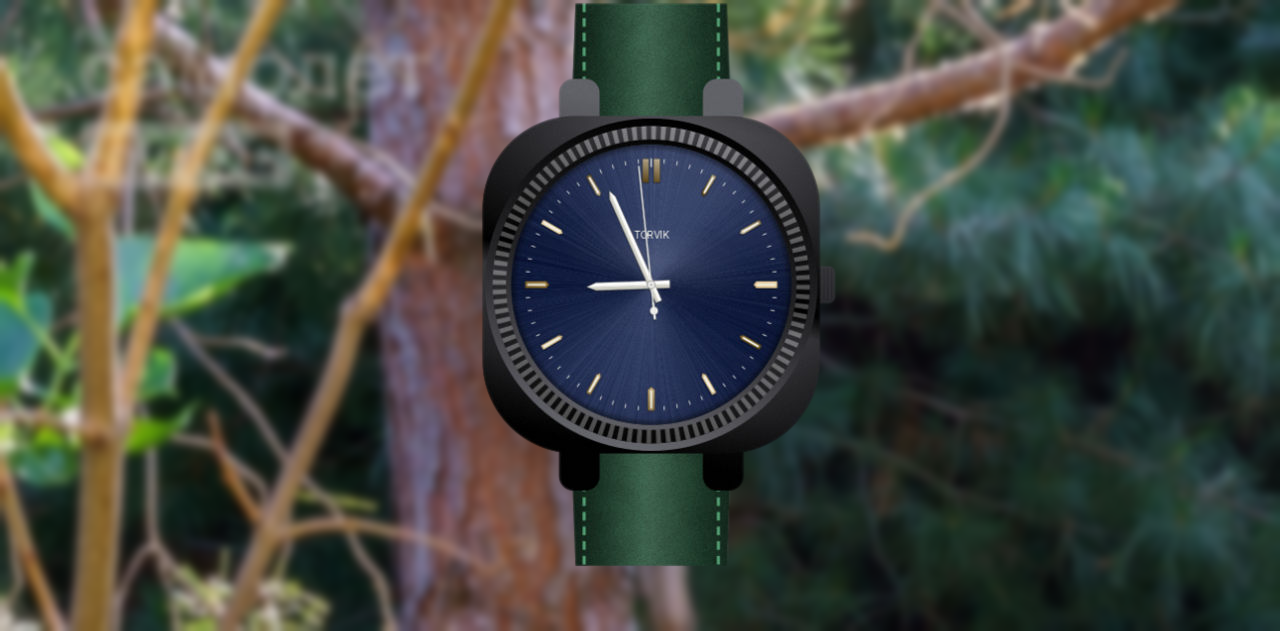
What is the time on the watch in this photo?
8:55:59
